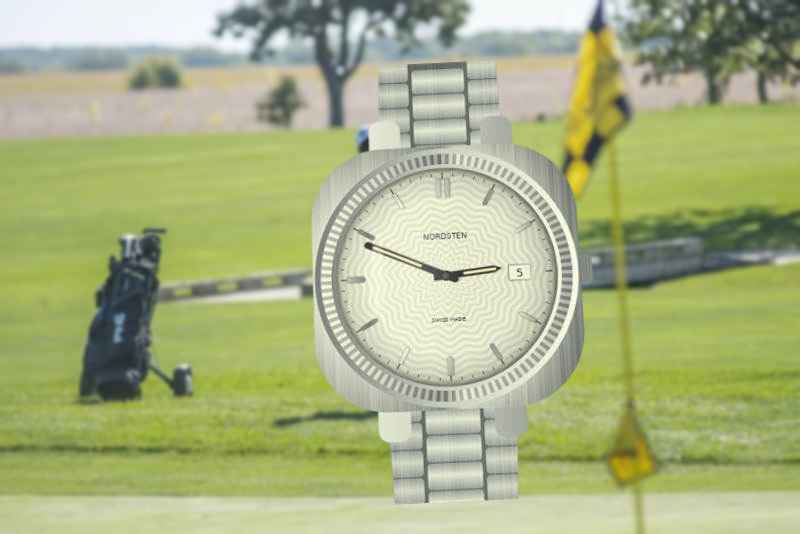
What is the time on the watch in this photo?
2:49
